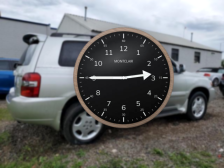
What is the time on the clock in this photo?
2:45
